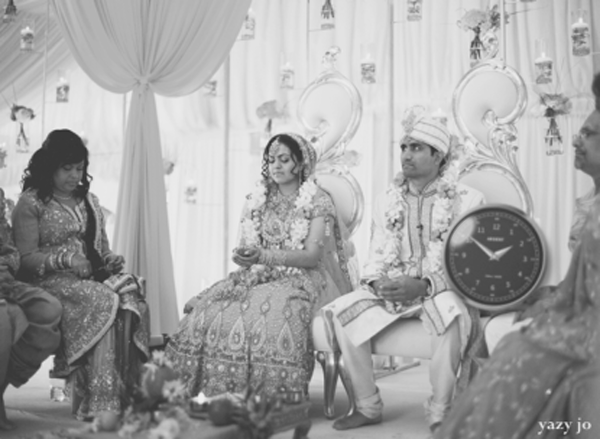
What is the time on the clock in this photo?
1:51
